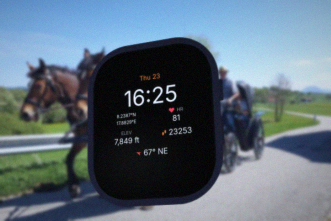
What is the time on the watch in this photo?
16:25
